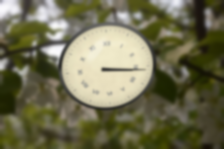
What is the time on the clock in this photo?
3:16
